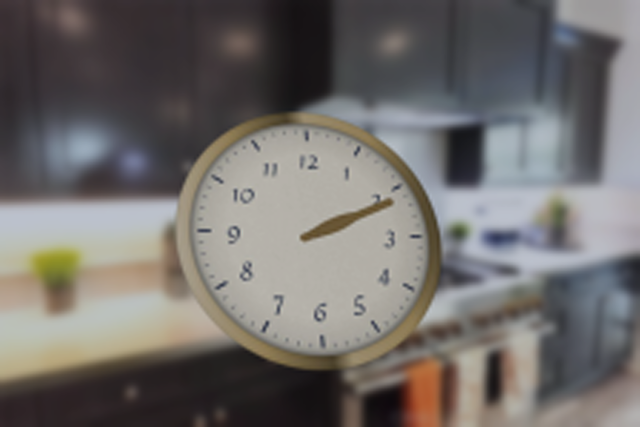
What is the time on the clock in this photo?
2:11
